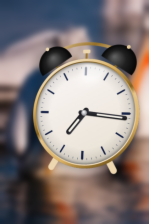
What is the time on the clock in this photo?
7:16
